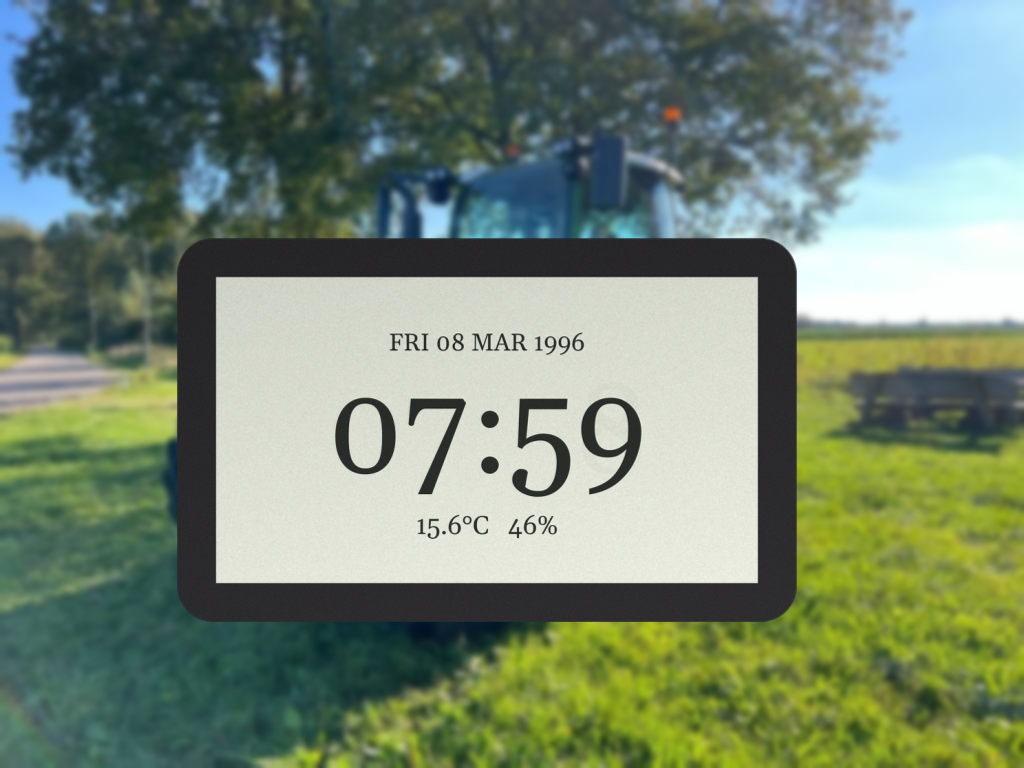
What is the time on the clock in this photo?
7:59
